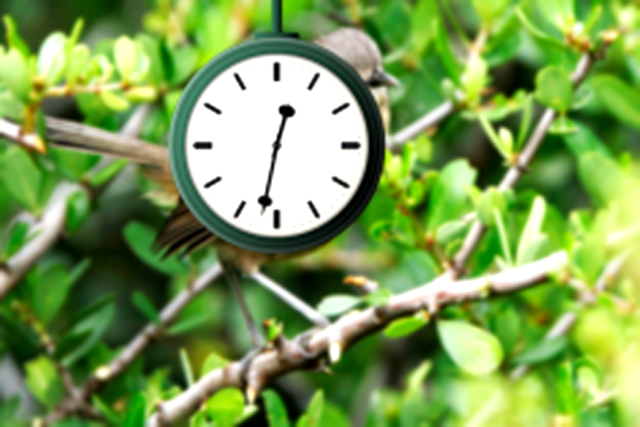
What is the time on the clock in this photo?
12:32
